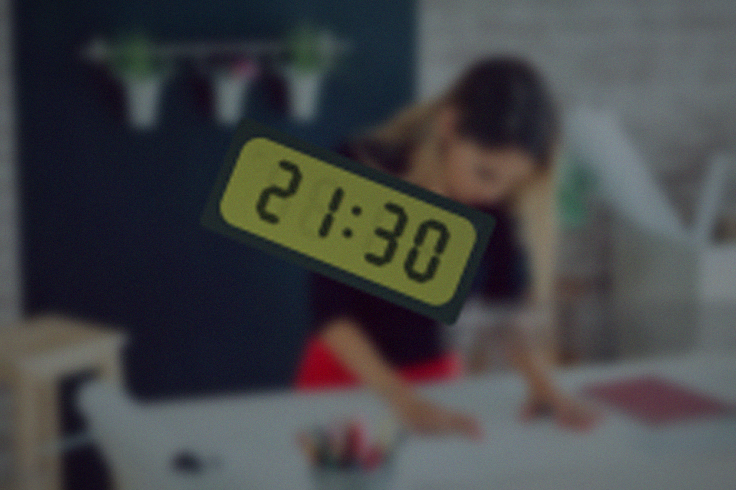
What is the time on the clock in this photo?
21:30
